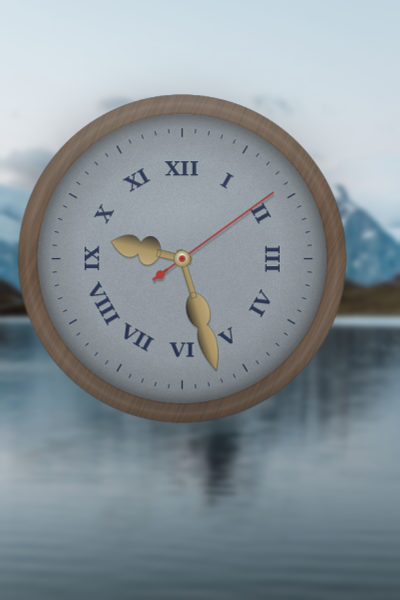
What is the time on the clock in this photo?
9:27:09
